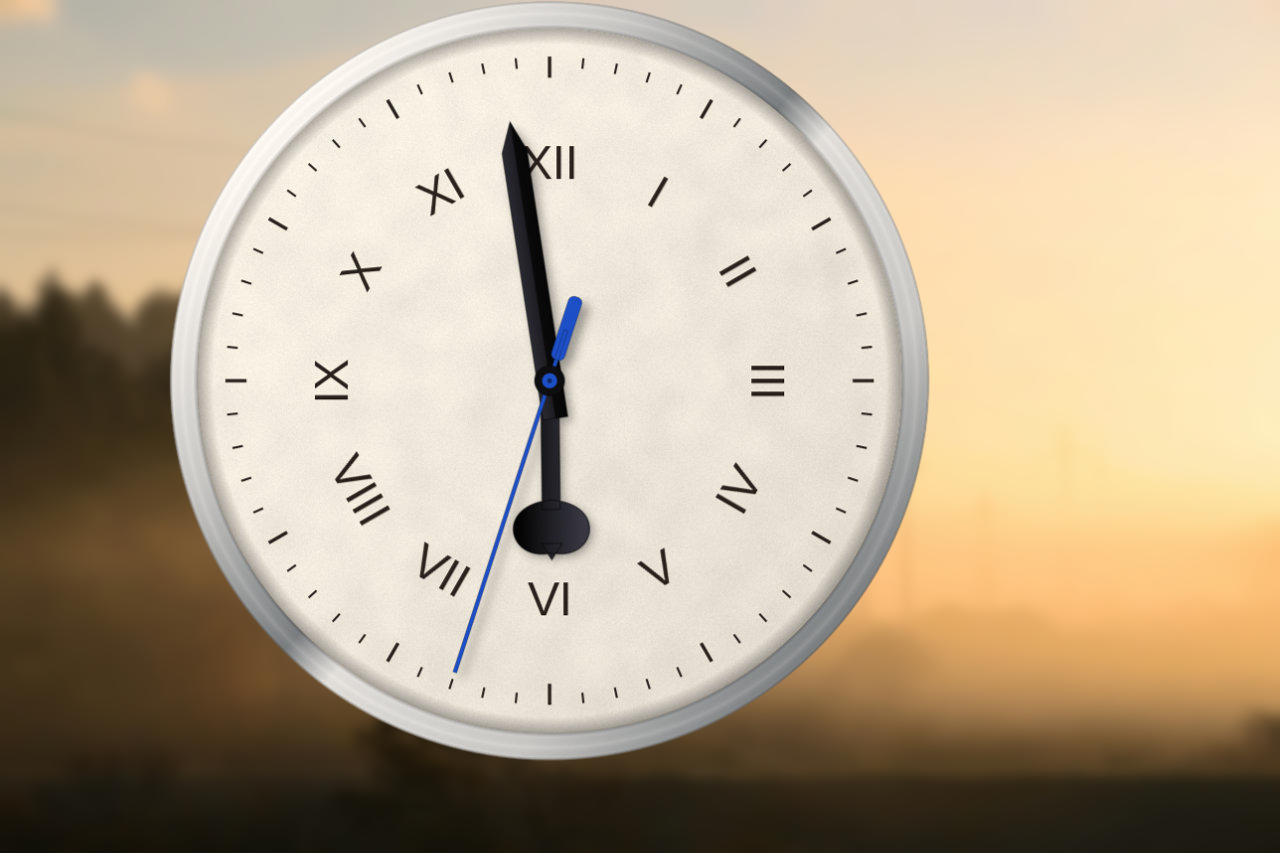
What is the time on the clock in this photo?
5:58:33
